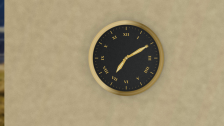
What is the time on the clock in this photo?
7:10
